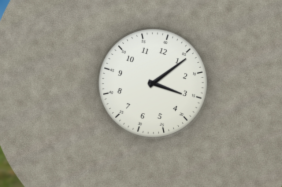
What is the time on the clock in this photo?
3:06
